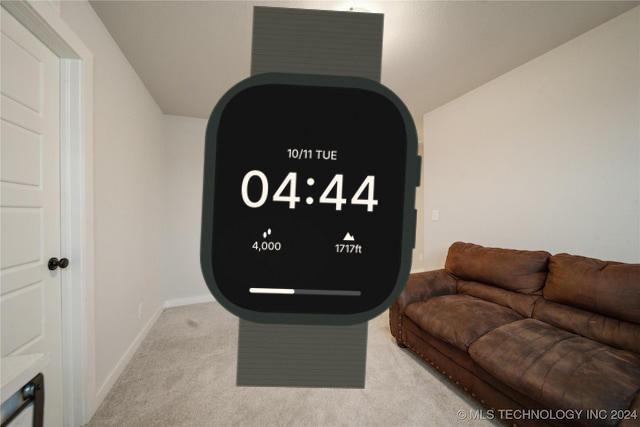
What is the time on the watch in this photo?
4:44
